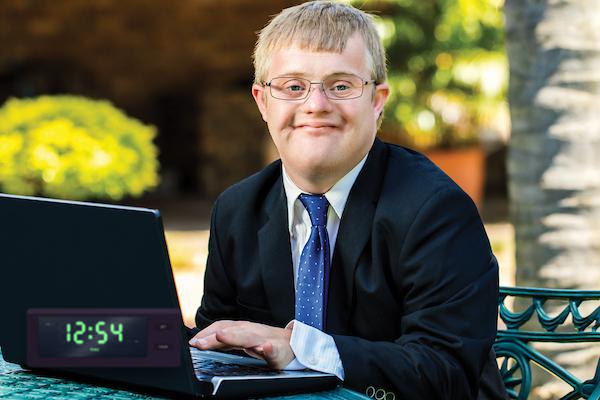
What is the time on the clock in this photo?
12:54
